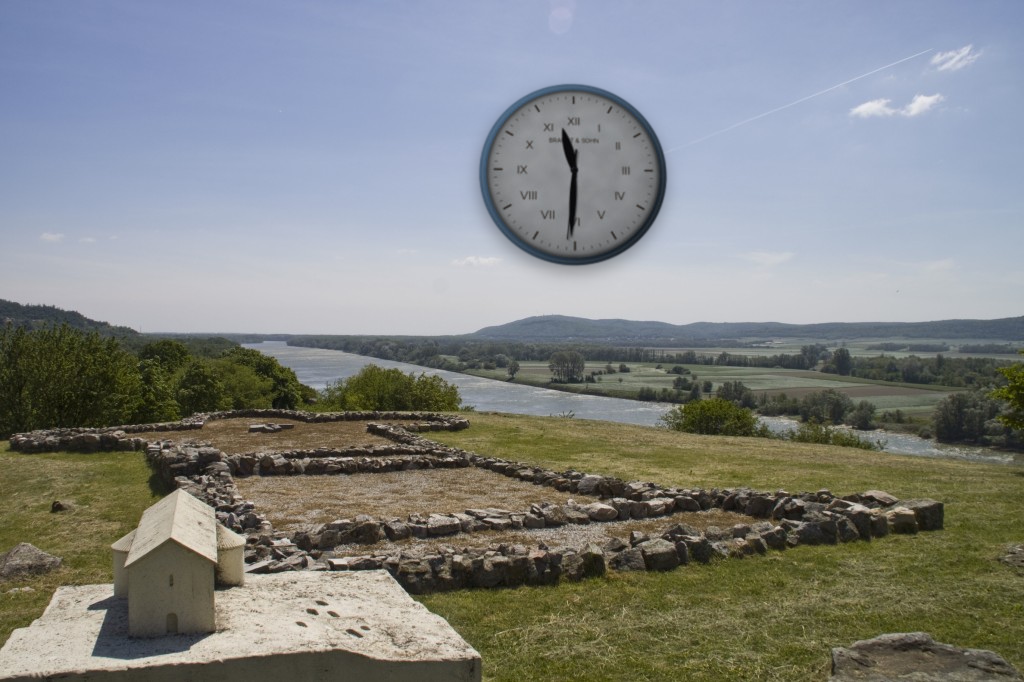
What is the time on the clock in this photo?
11:30:31
